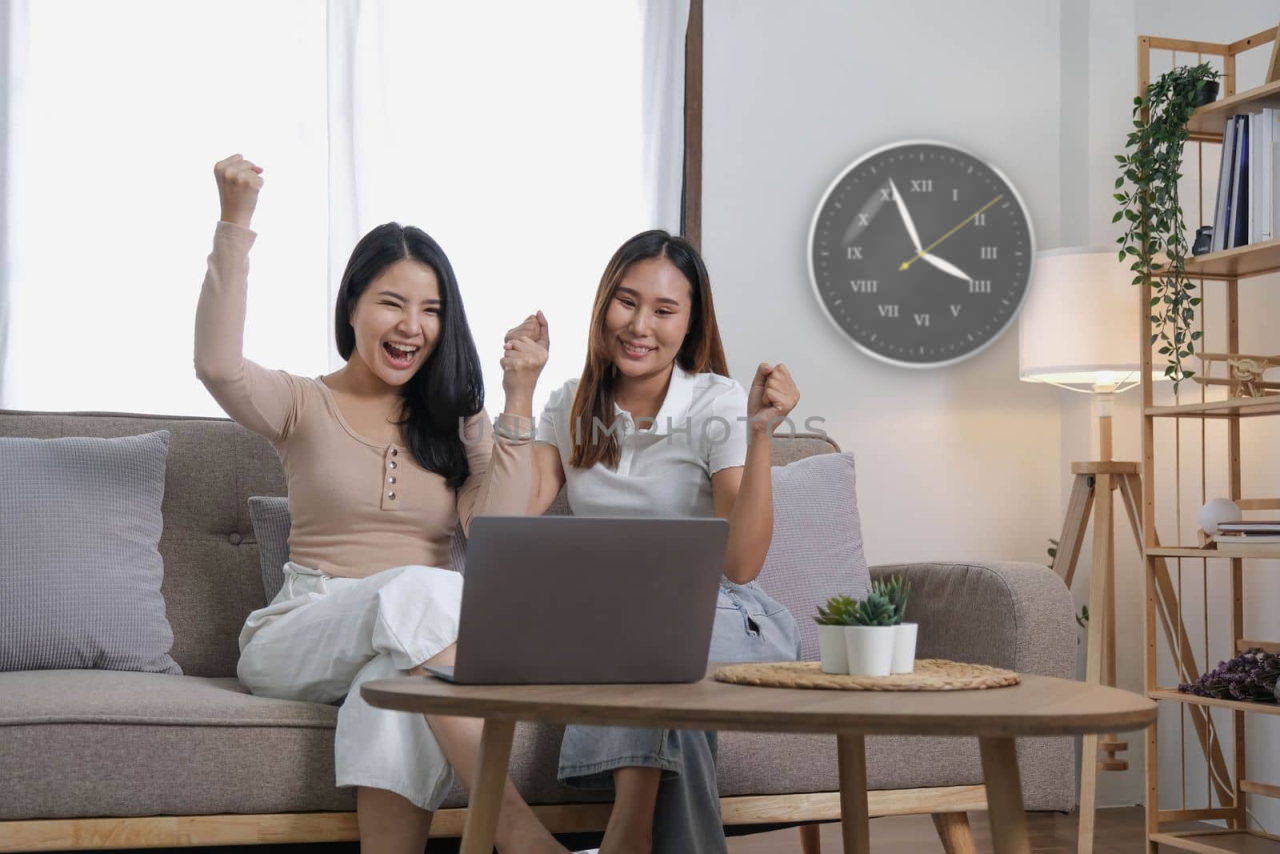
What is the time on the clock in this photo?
3:56:09
